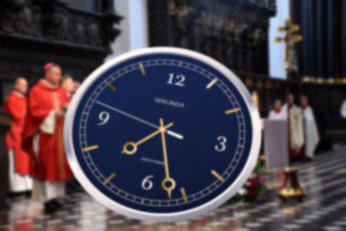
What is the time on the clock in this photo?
7:26:47
